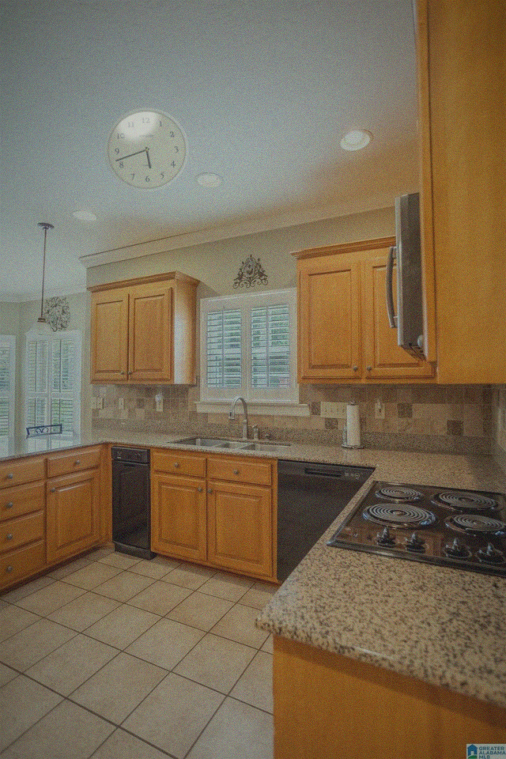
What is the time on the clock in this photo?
5:42
